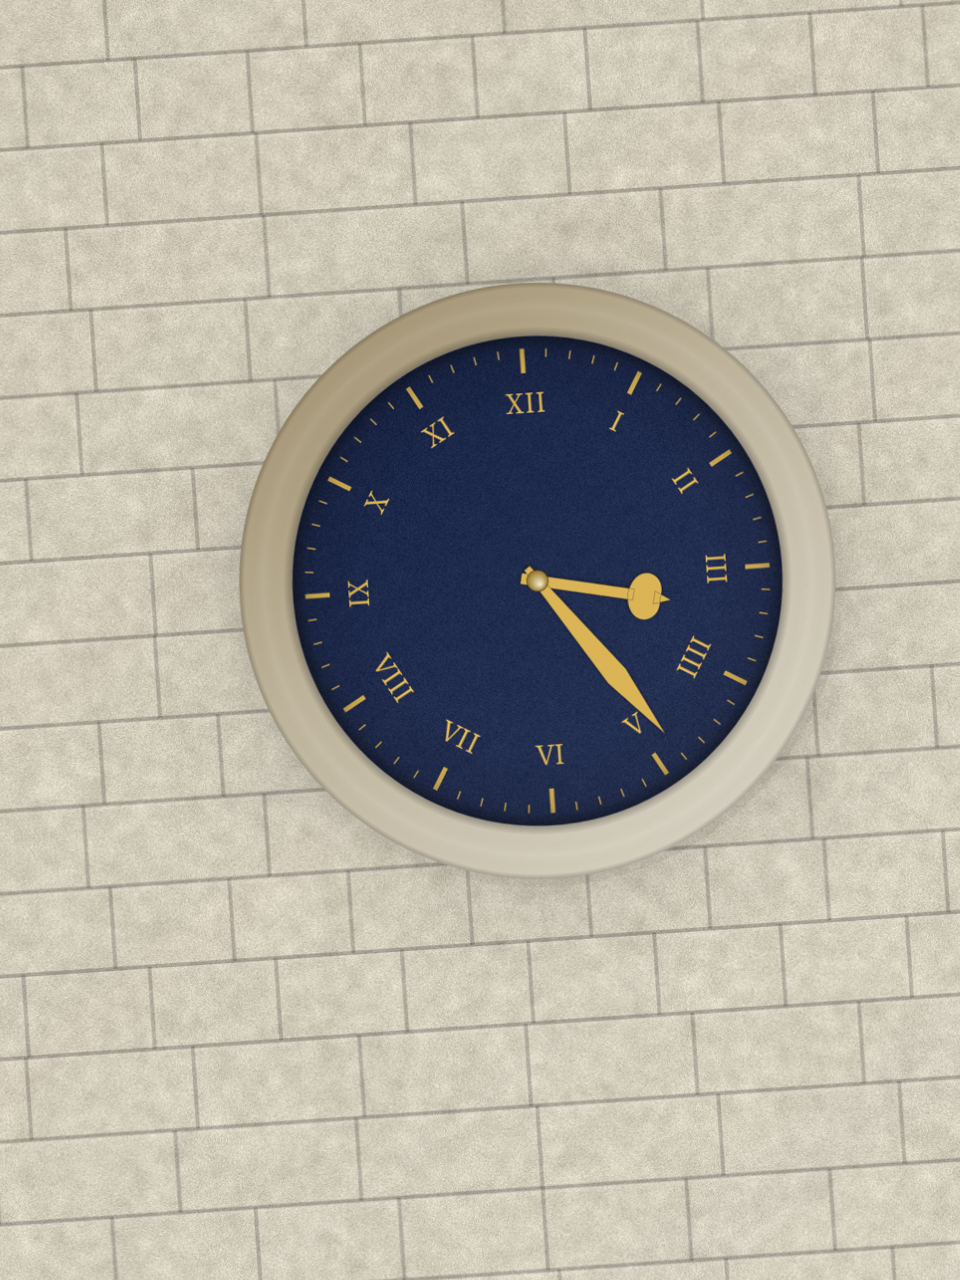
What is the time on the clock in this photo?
3:24
